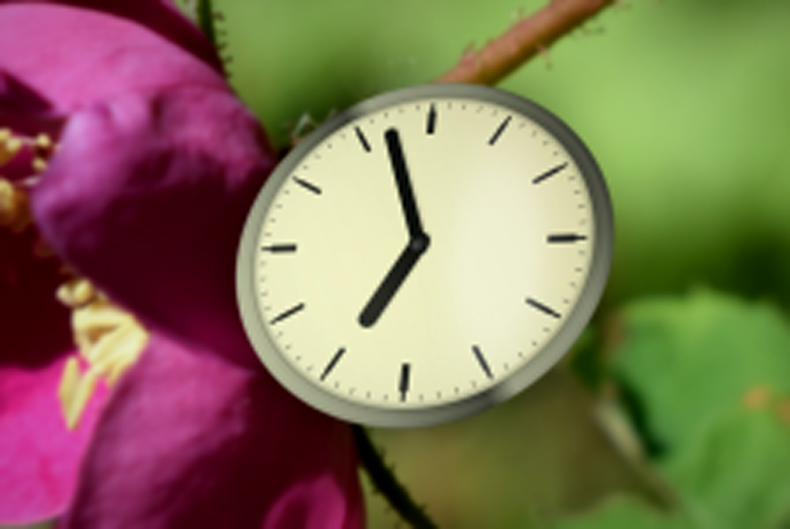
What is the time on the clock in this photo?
6:57
